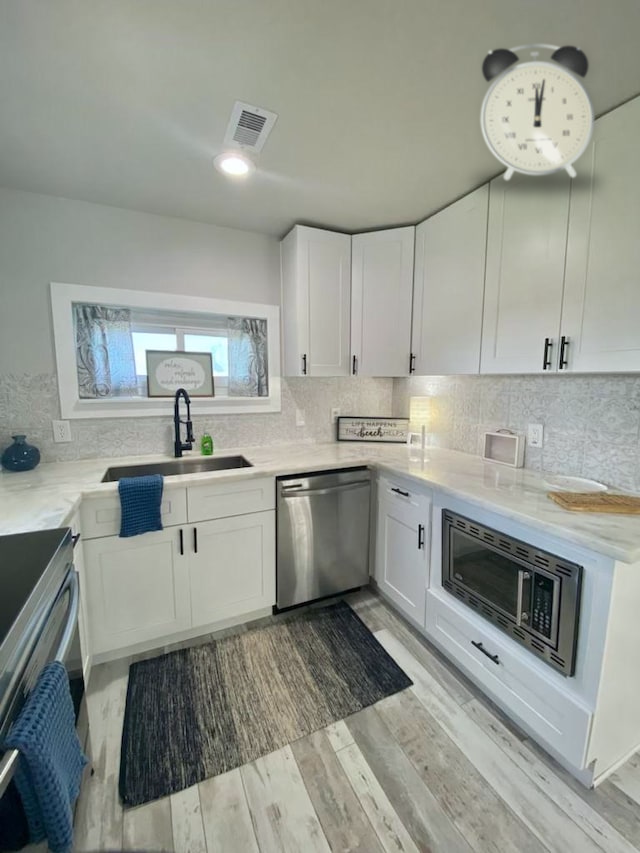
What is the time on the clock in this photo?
12:02
